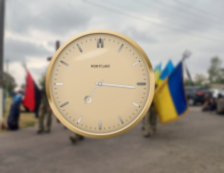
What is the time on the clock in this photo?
7:16
